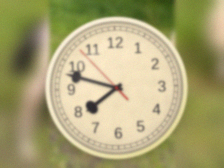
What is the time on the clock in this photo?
7:47:53
